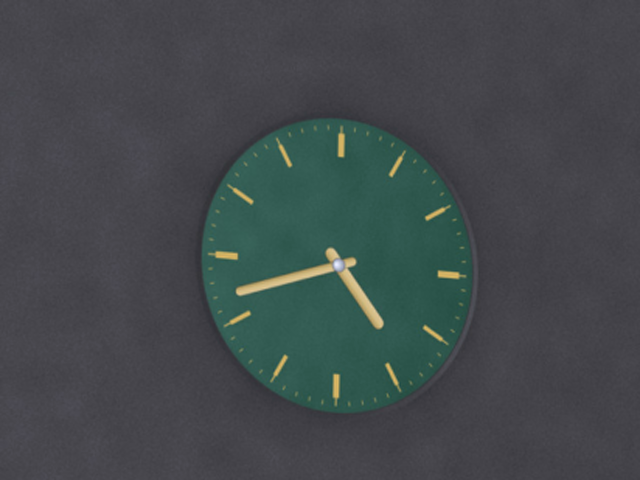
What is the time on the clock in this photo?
4:42
